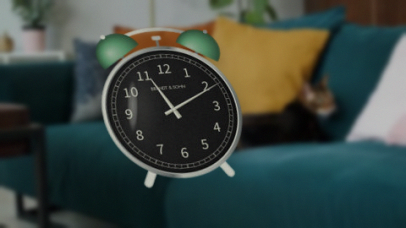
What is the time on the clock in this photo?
11:11
